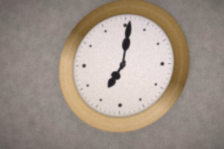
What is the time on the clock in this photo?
7:01
